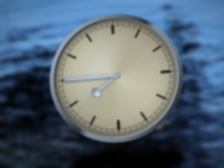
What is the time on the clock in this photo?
7:45
